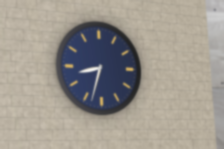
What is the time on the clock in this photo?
8:33
